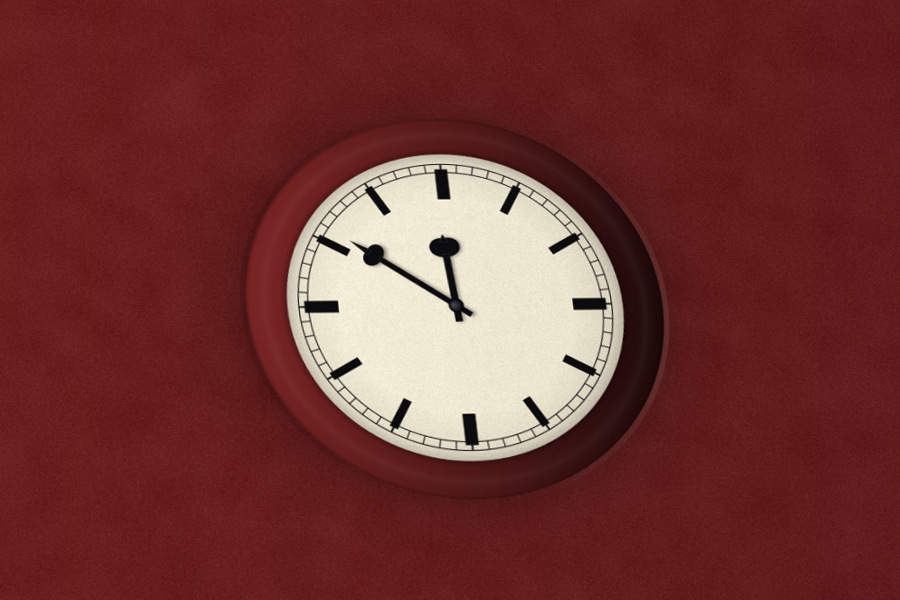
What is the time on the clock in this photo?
11:51
